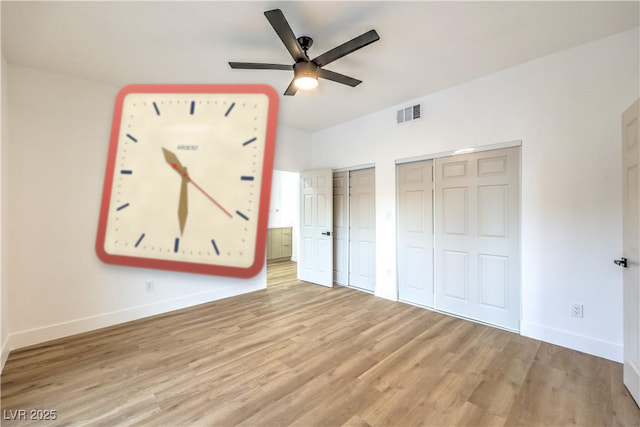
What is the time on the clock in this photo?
10:29:21
